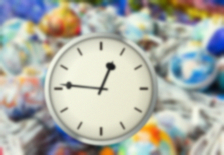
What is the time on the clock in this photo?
12:46
